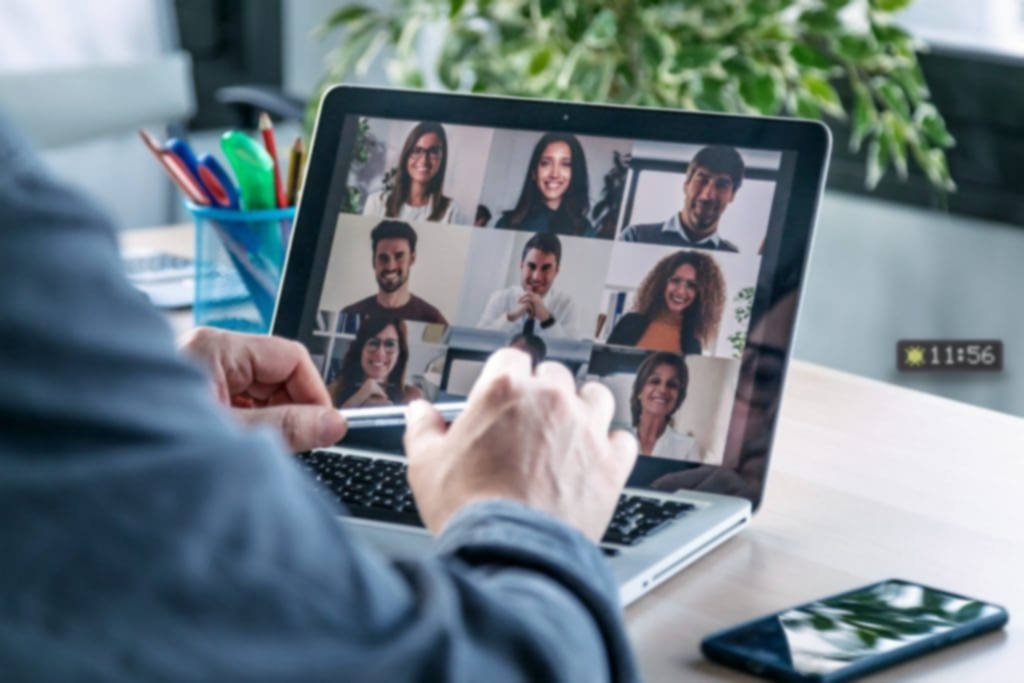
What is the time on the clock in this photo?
11:56
